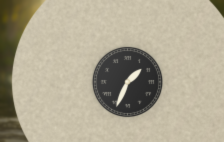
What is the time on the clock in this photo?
1:34
